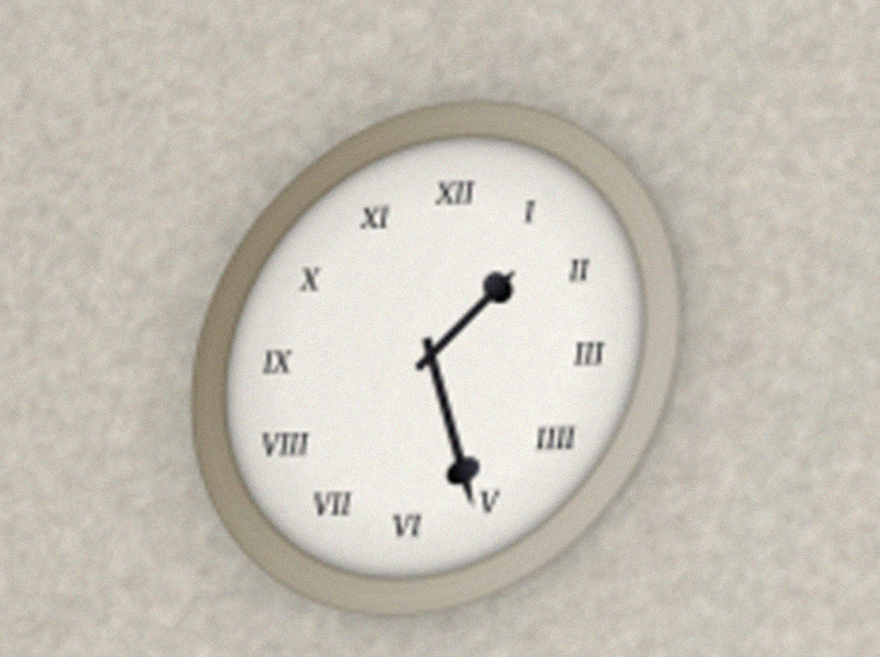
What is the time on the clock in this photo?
1:26
